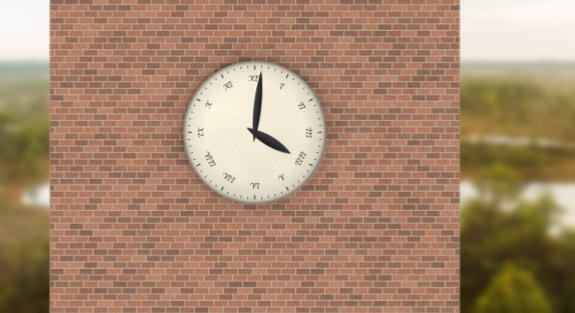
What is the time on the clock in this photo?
4:01
